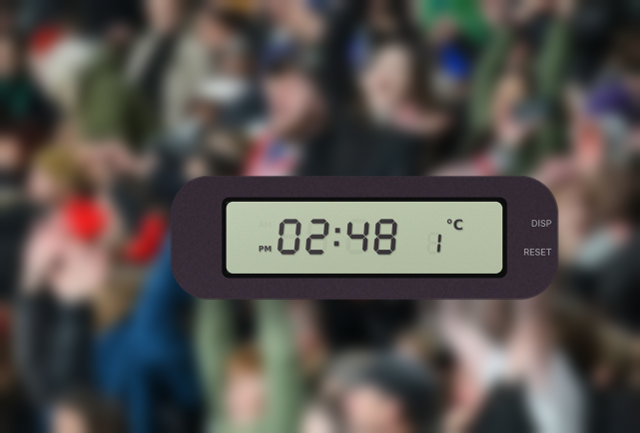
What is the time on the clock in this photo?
2:48
